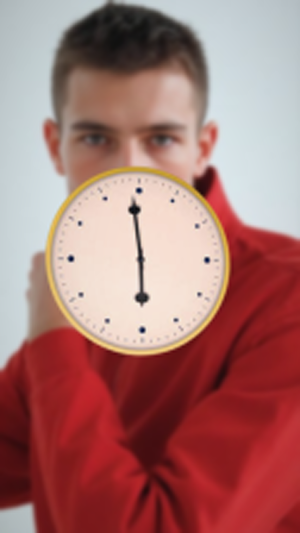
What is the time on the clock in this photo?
5:59
